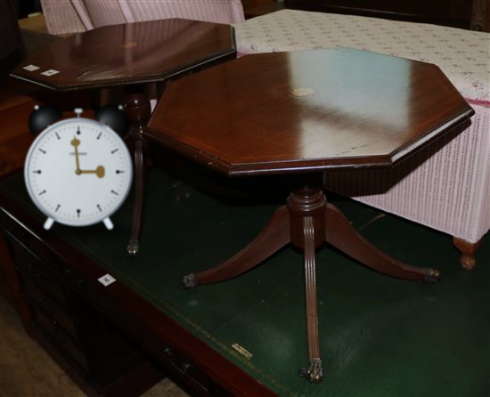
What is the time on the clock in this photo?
2:59
